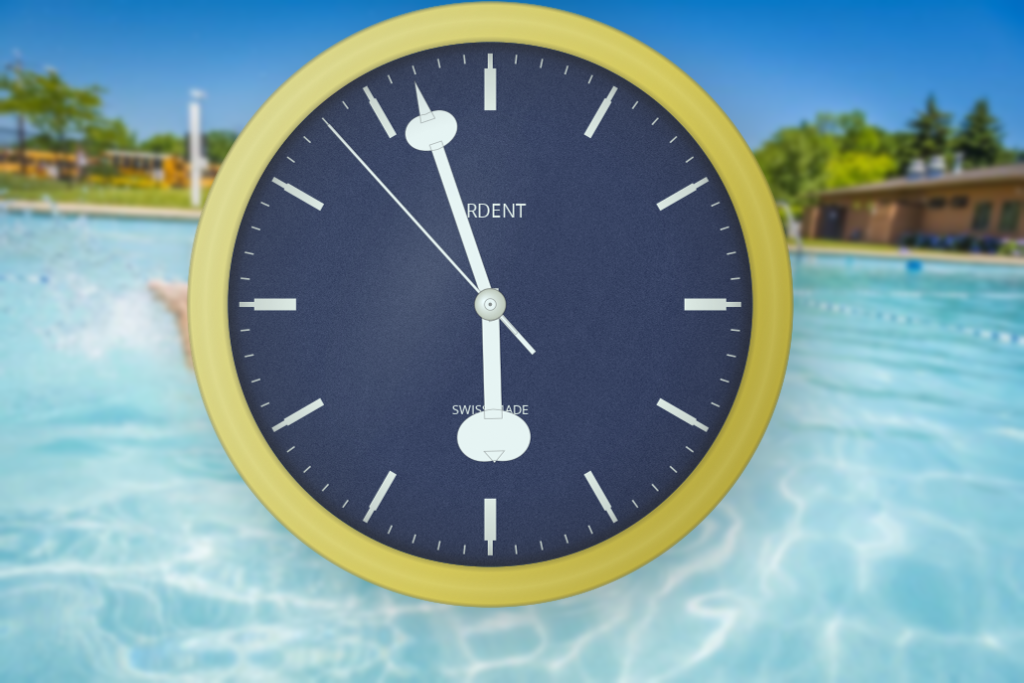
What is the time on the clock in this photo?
5:56:53
